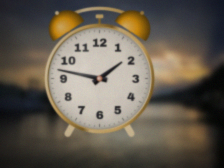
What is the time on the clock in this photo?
1:47
